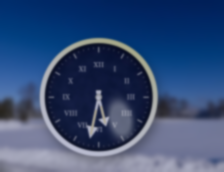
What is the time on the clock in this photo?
5:32
